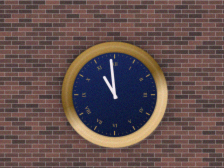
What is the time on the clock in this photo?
10:59
